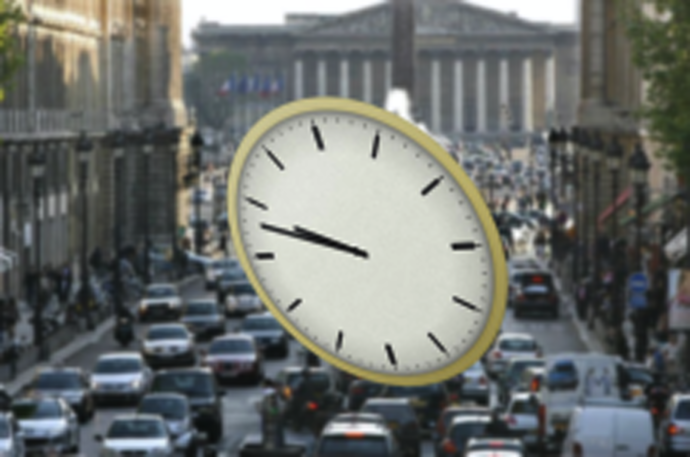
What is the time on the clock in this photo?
9:48
